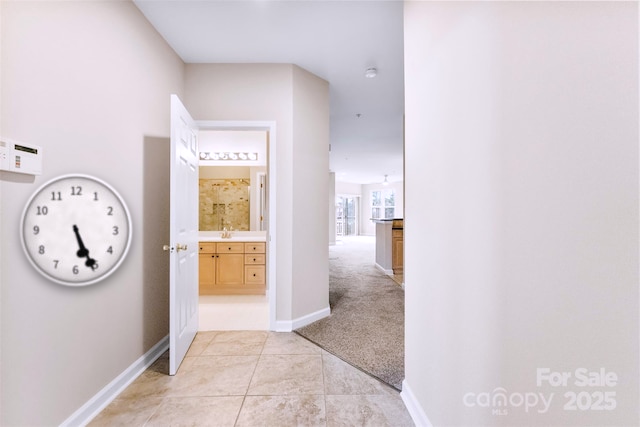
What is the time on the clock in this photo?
5:26
